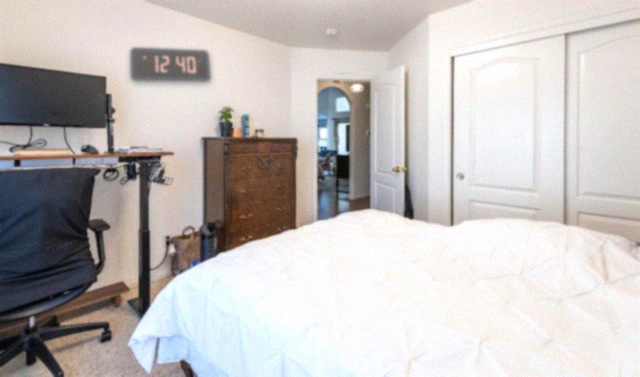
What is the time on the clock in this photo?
12:40
